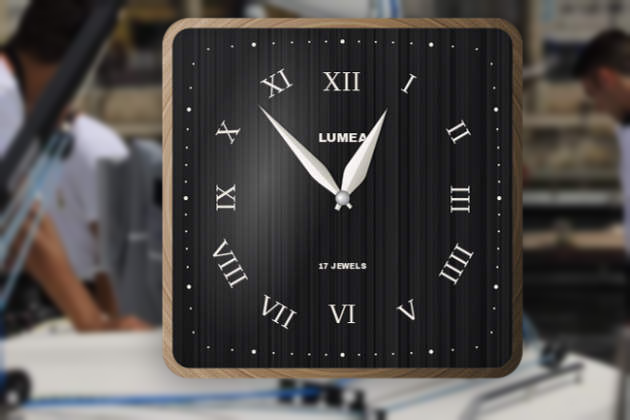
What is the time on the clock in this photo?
12:53
